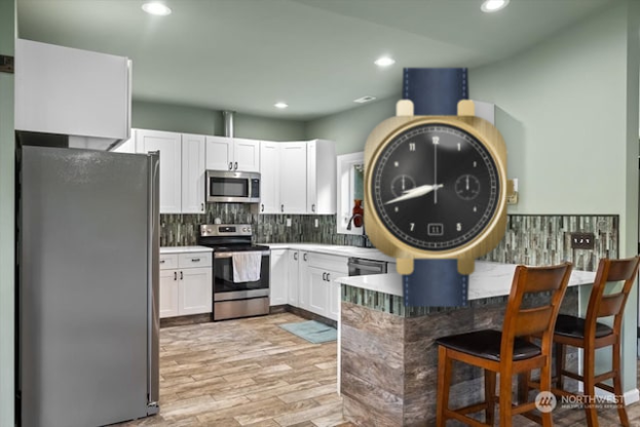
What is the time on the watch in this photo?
8:42
